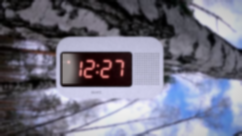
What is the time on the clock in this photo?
12:27
